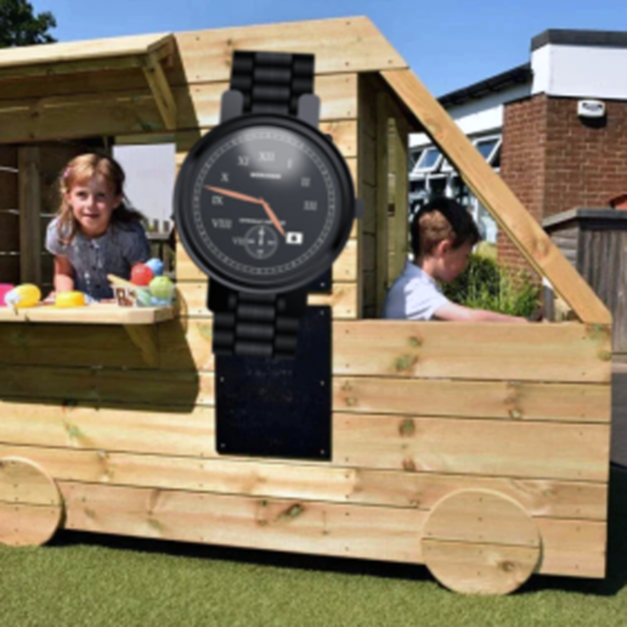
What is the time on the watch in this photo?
4:47
